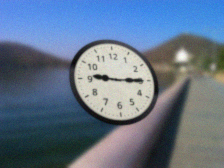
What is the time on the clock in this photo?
9:15
